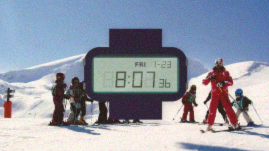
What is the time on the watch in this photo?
8:07
